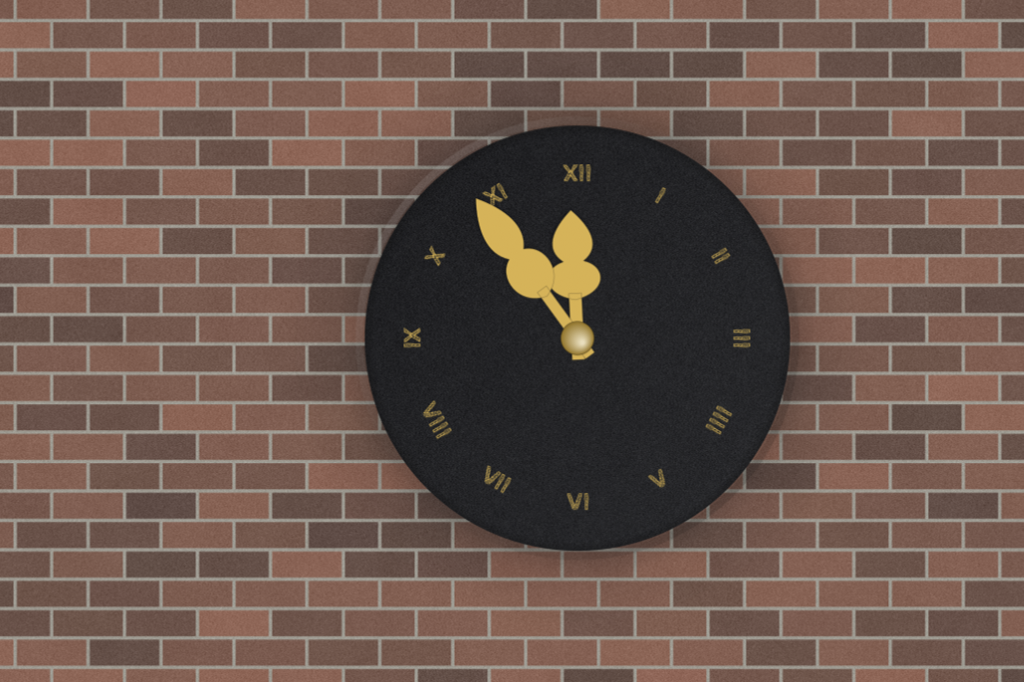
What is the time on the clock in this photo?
11:54
